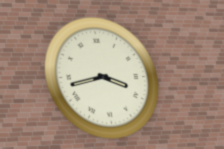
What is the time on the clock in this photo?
3:43
